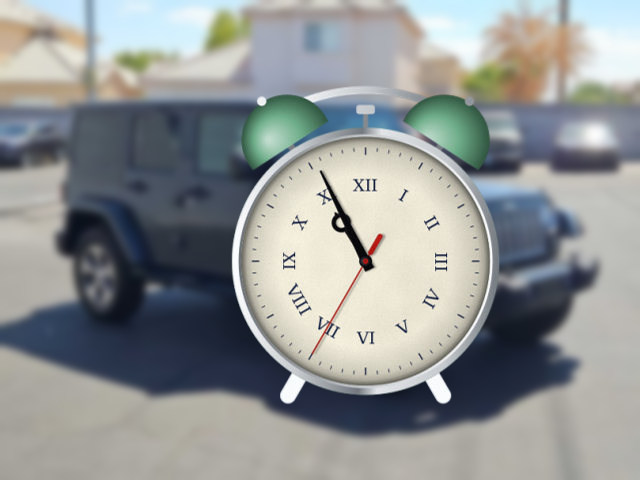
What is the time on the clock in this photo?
10:55:35
